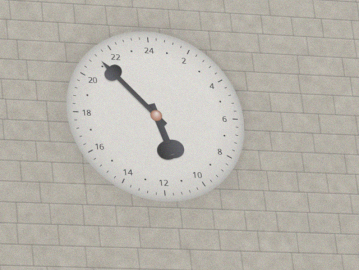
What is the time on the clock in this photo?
10:53
